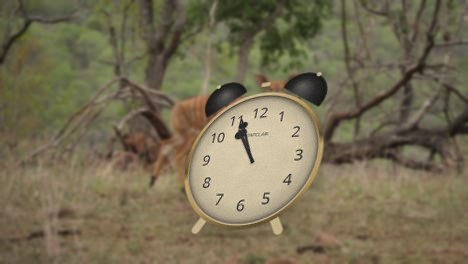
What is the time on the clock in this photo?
10:56
